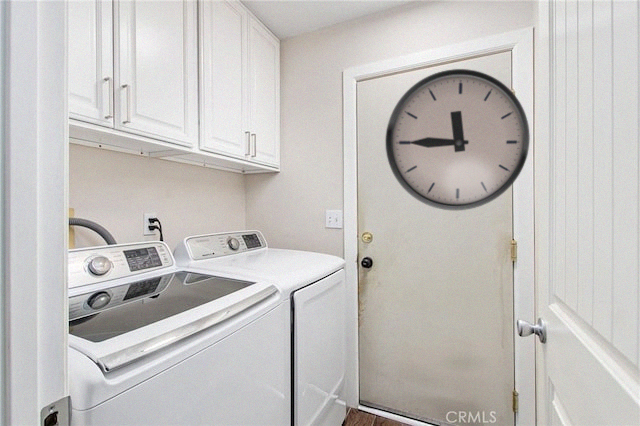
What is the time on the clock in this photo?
11:45
